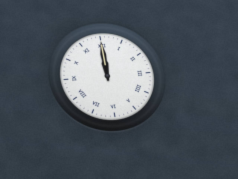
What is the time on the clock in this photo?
12:00
